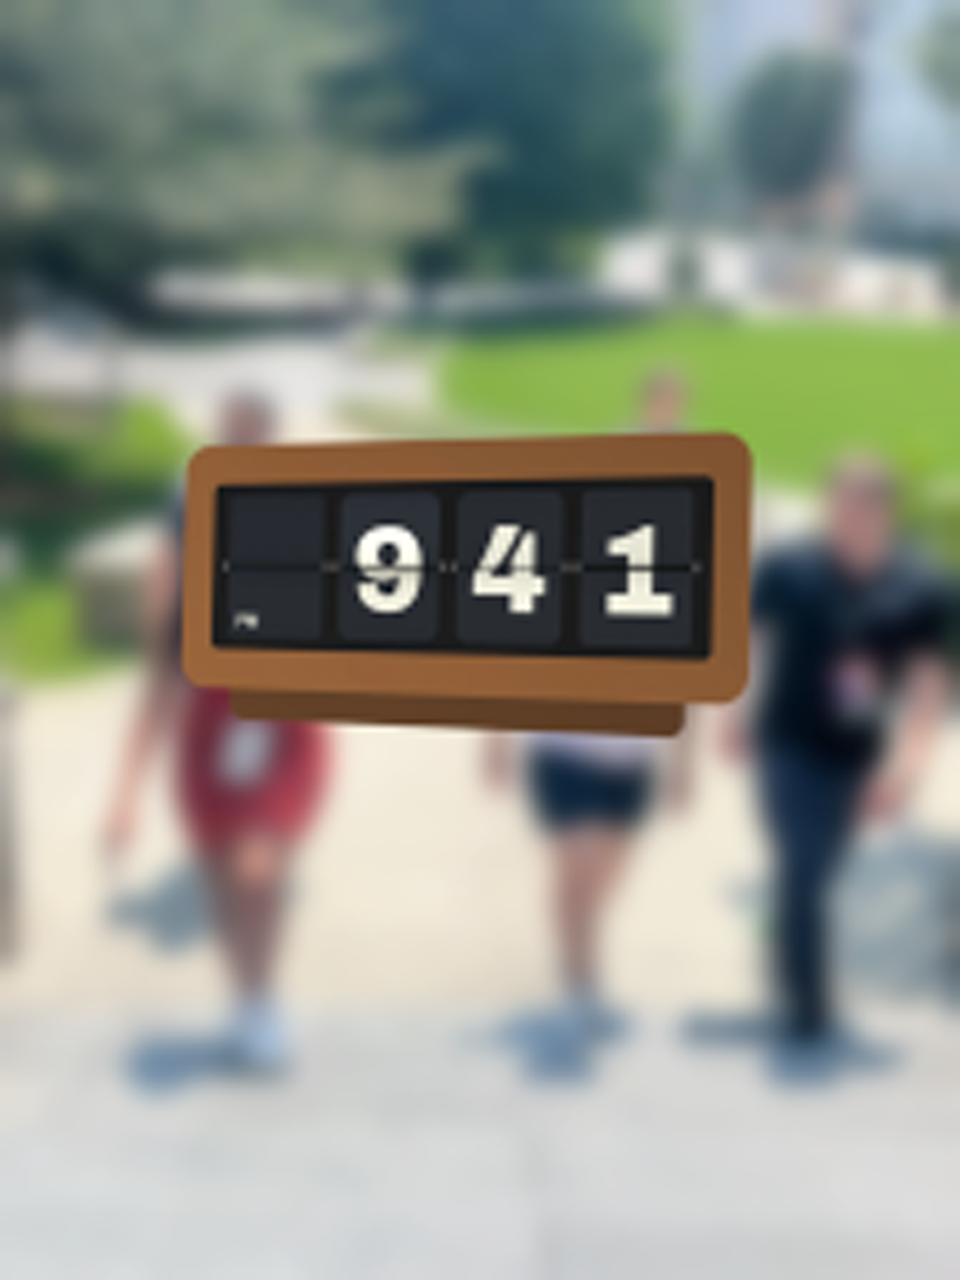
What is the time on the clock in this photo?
9:41
